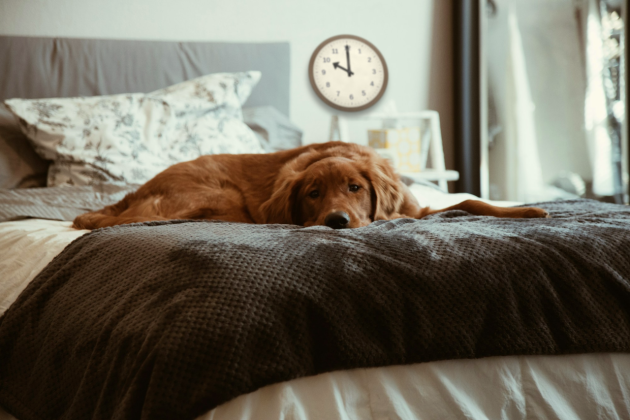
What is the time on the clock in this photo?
10:00
